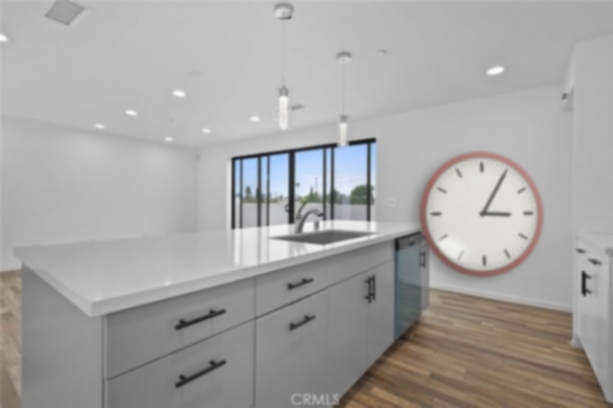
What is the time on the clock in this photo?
3:05
